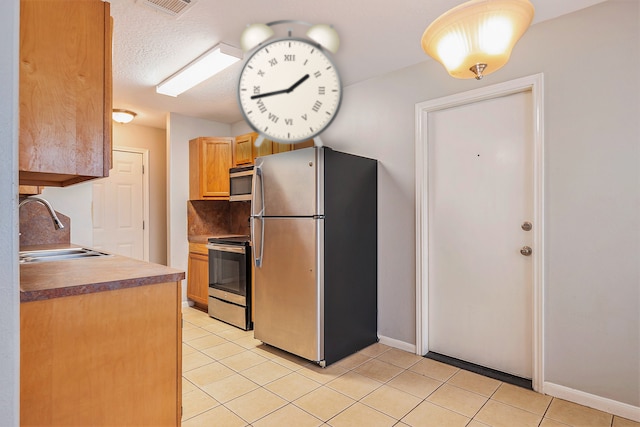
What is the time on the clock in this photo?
1:43
